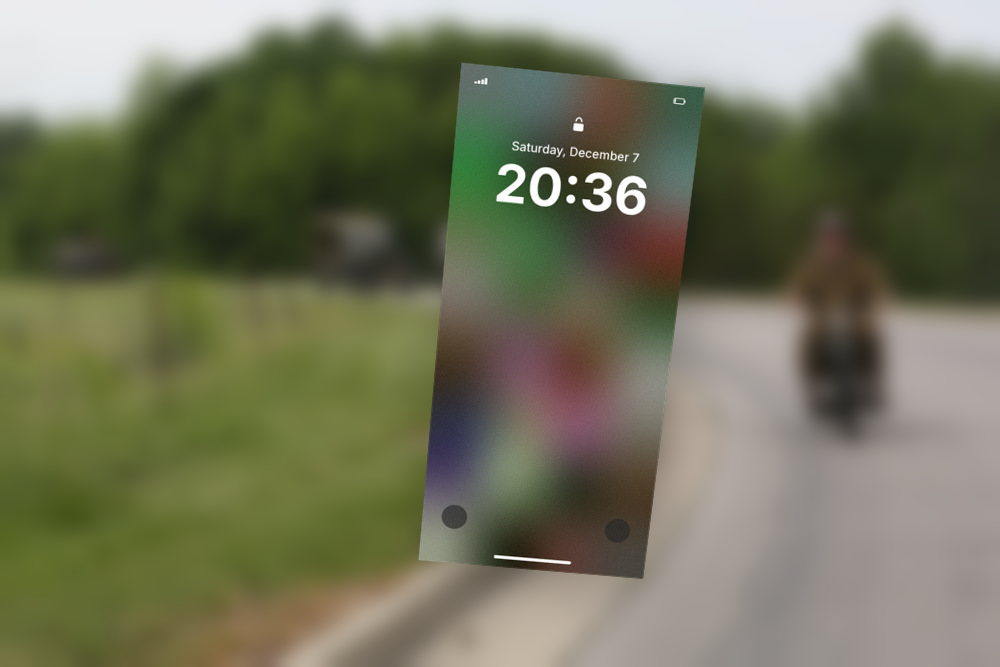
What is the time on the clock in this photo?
20:36
